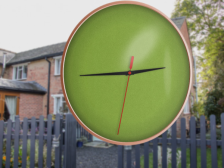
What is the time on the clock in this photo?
2:44:32
